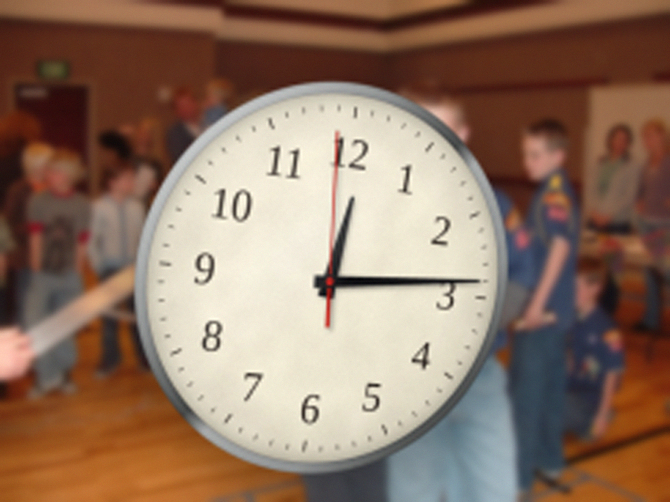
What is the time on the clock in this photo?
12:13:59
